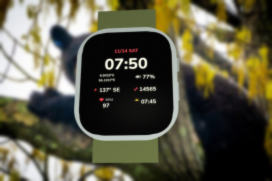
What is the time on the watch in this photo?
7:50
